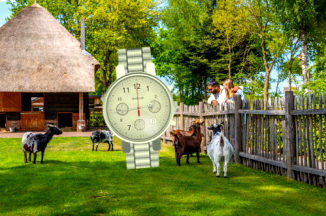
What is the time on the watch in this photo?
2:44
